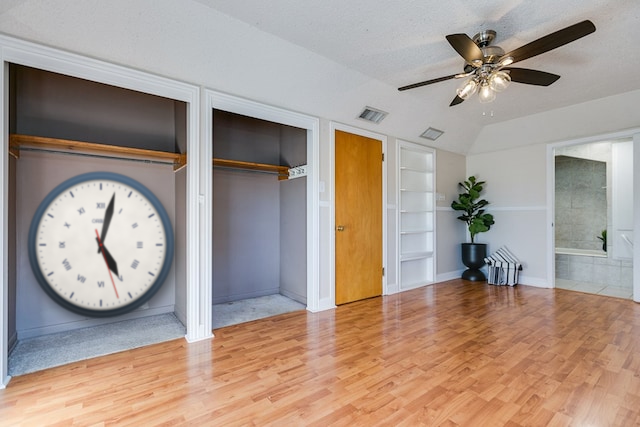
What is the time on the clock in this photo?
5:02:27
